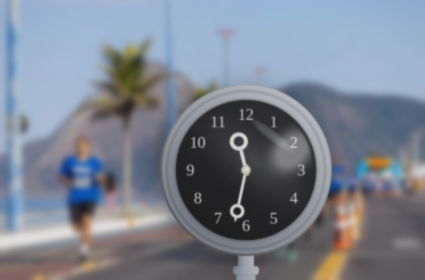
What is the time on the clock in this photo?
11:32
